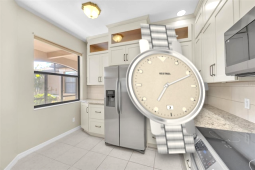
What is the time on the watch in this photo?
7:11
